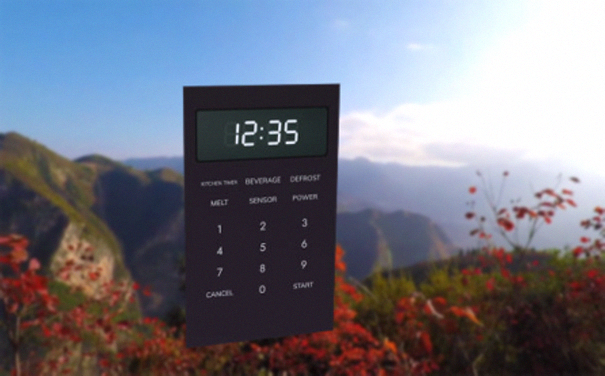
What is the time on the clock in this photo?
12:35
